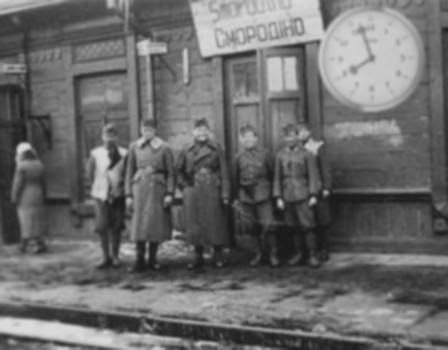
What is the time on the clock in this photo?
7:57
